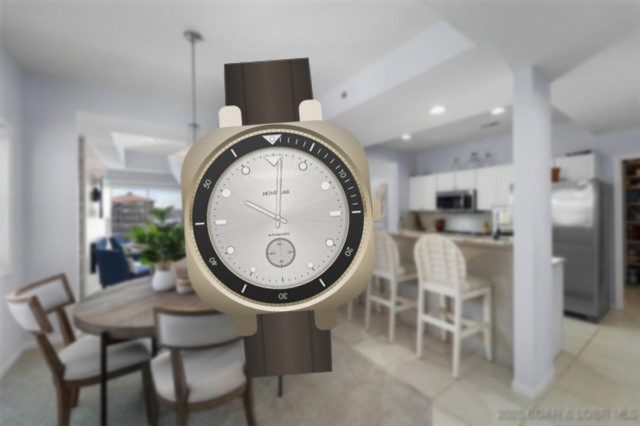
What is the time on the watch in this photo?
10:01
